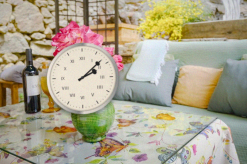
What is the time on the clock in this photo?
2:08
